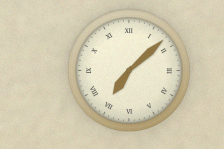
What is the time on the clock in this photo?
7:08
